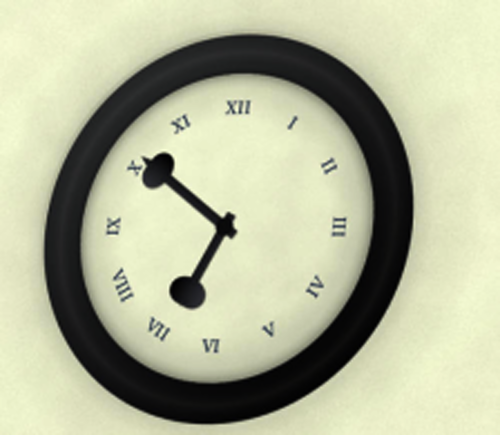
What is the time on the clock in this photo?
6:51
